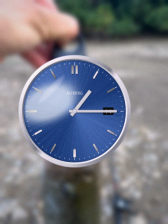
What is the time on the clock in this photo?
1:15
